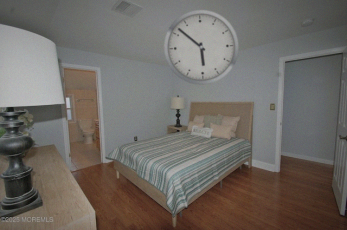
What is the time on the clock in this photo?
5:52
